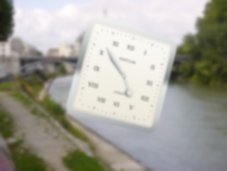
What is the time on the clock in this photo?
4:52
